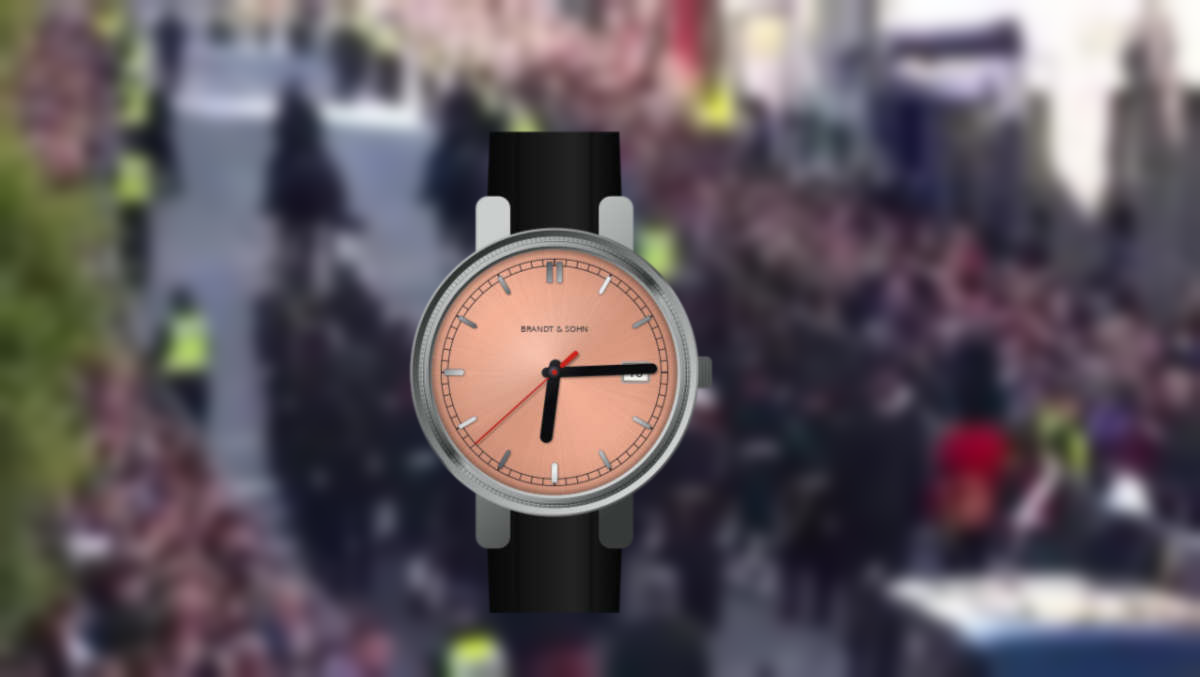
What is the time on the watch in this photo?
6:14:38
